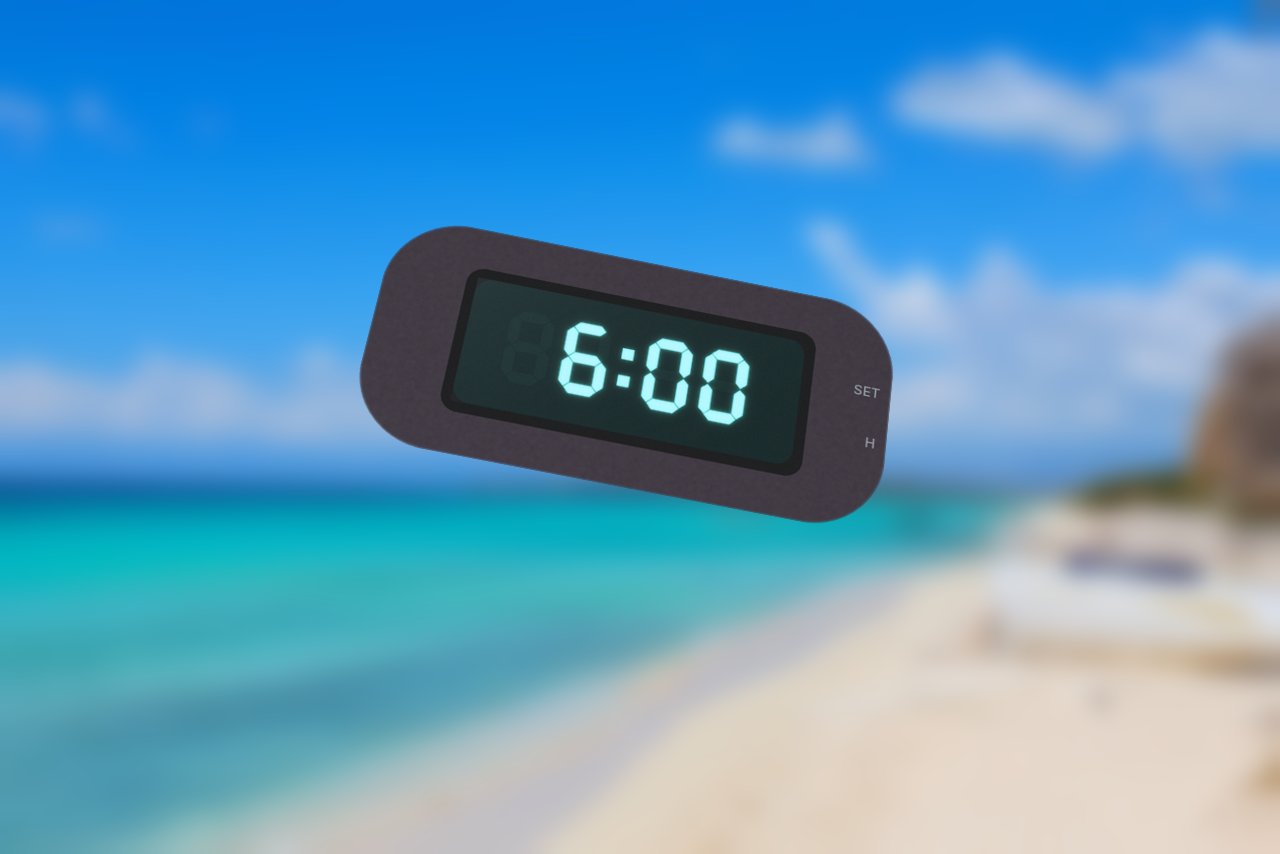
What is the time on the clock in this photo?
6:00
